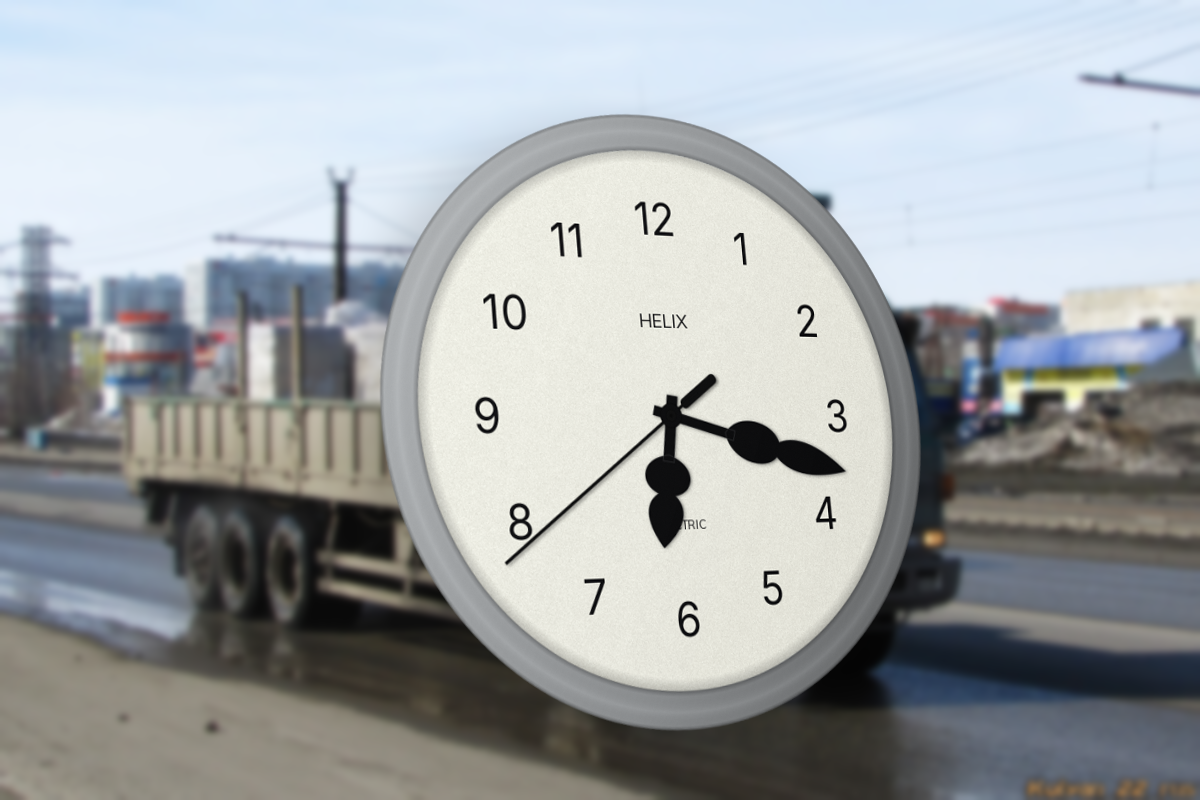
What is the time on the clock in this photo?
6:17:39
